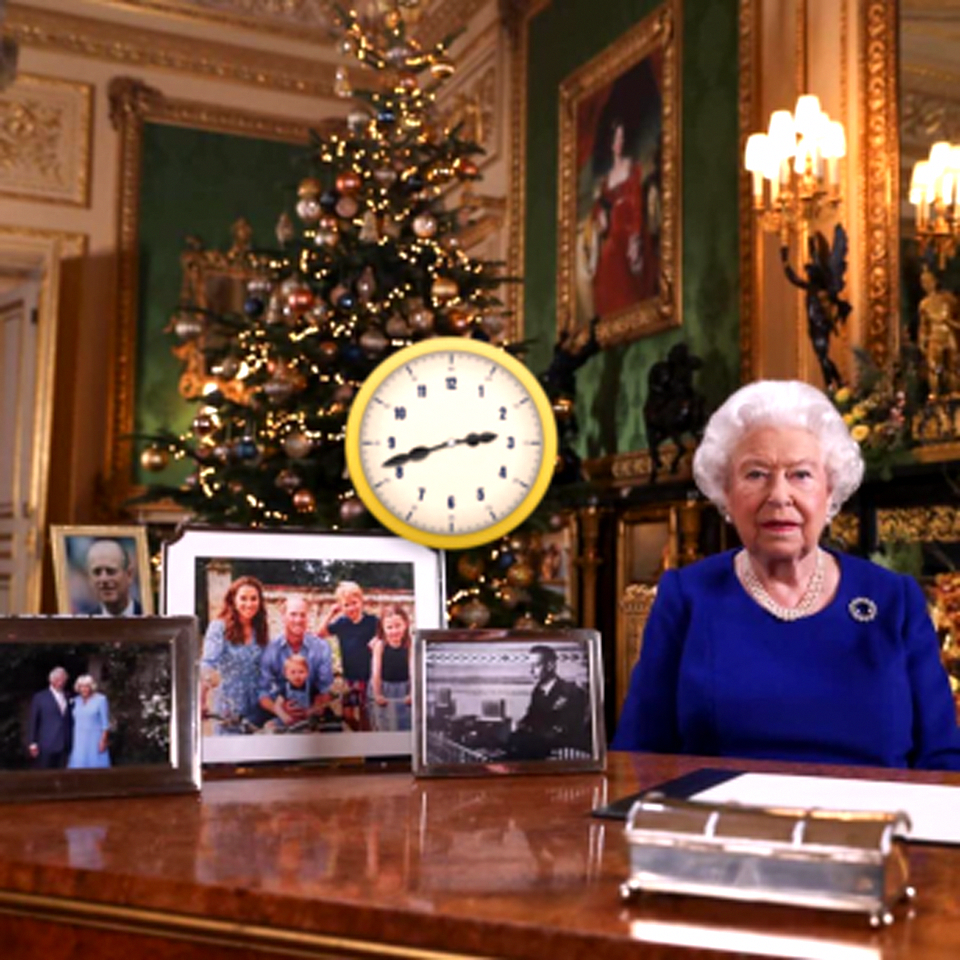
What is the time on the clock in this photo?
2:42
